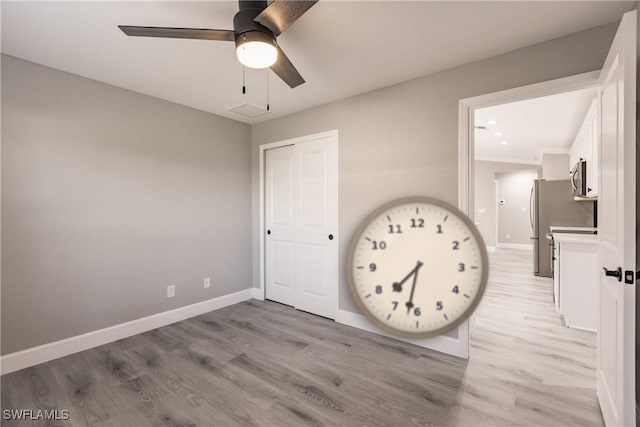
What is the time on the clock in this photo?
7:32
